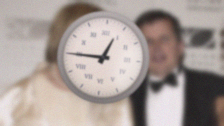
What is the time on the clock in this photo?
12:45
